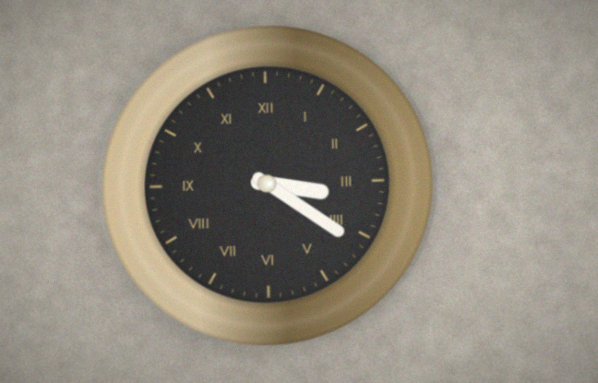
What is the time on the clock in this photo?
3:21
